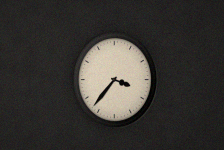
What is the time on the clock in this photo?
3:37
